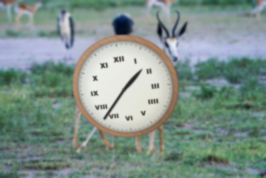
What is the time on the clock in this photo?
1:37
